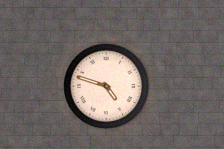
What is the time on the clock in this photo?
4:48
